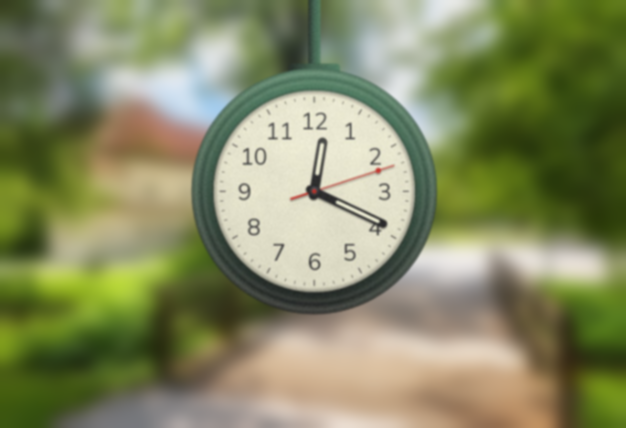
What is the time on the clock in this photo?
12:19:12
